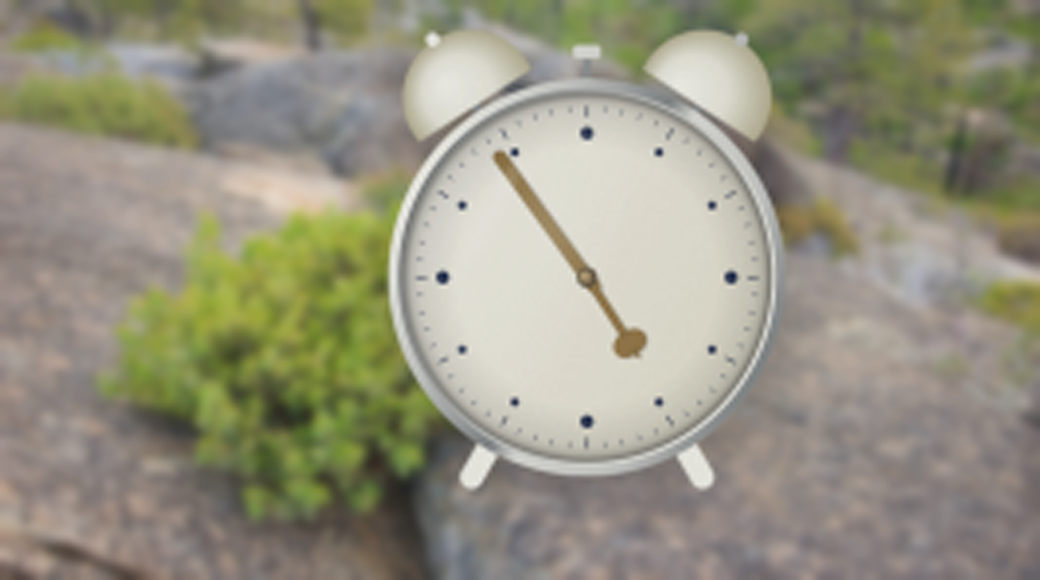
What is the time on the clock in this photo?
4:54
